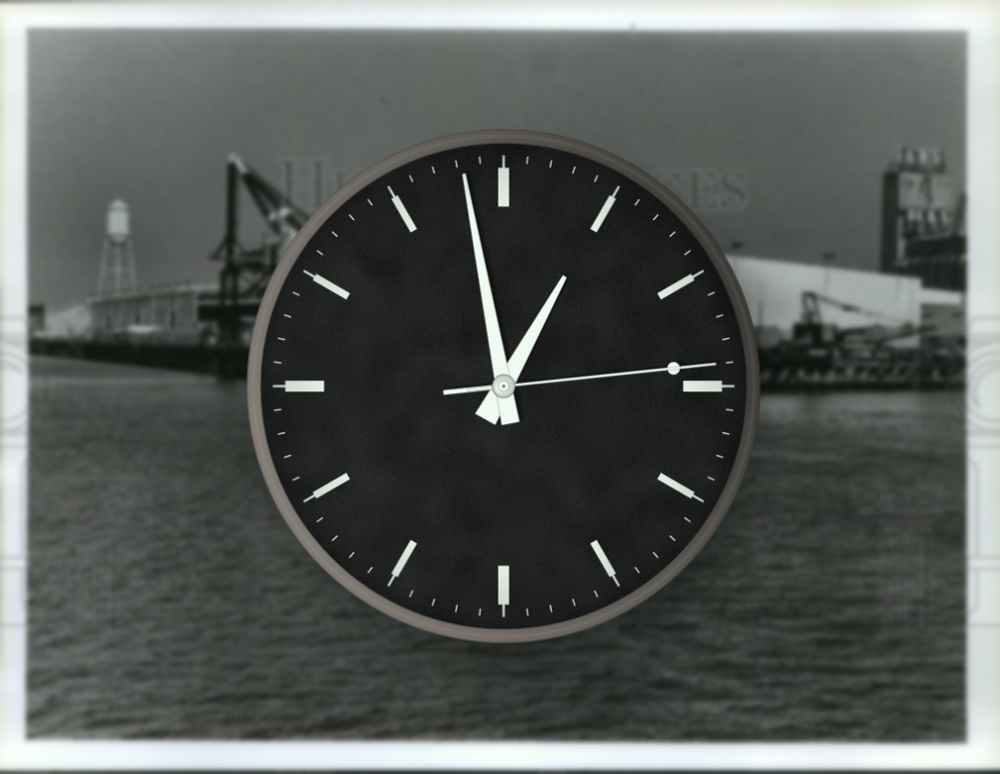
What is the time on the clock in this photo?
12:58:14
